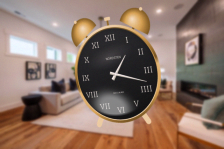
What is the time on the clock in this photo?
1:18
